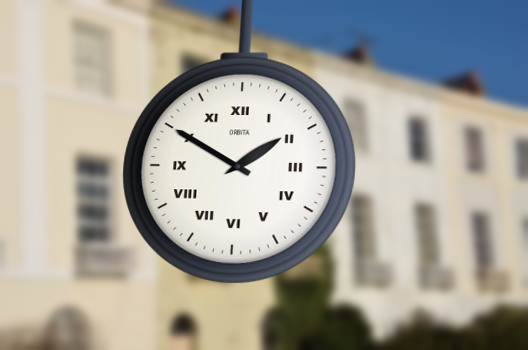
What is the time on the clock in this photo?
1:50
